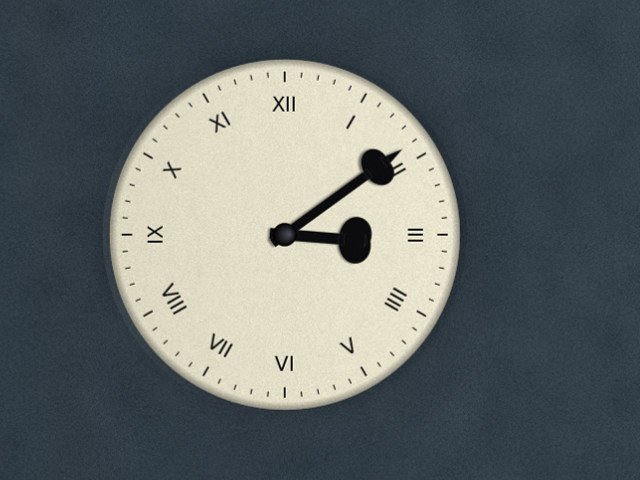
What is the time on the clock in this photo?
3:09
